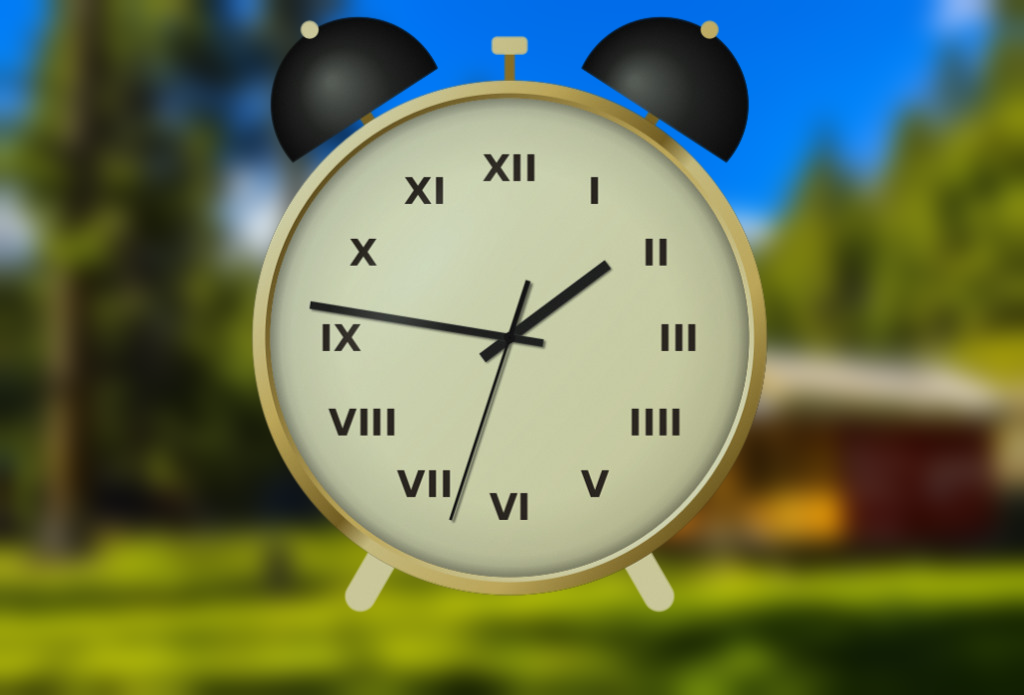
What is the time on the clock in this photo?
1:46:33
